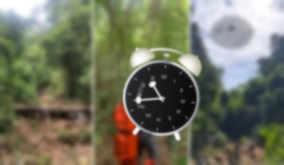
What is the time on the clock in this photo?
10:43
